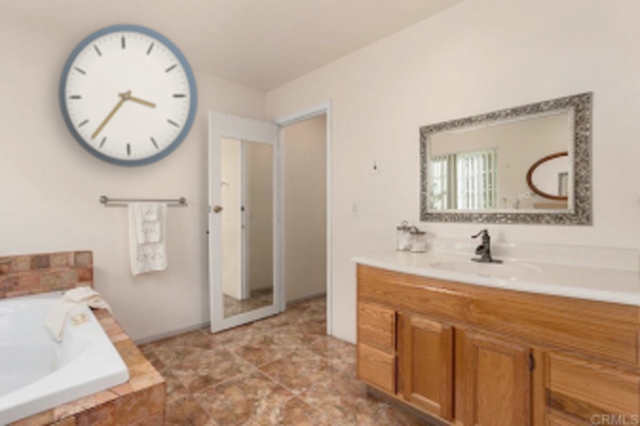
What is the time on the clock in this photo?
3:37
